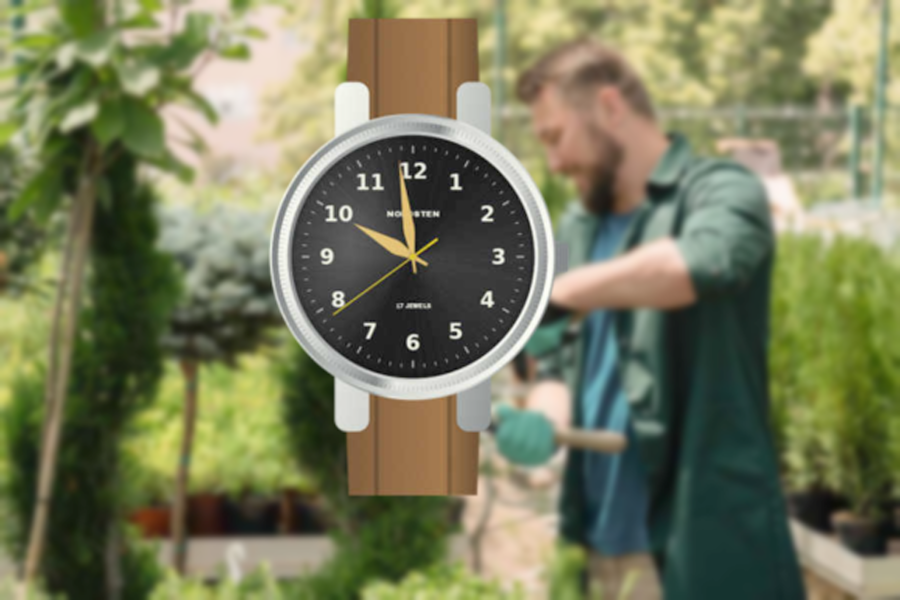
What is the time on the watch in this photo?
9:58:39
